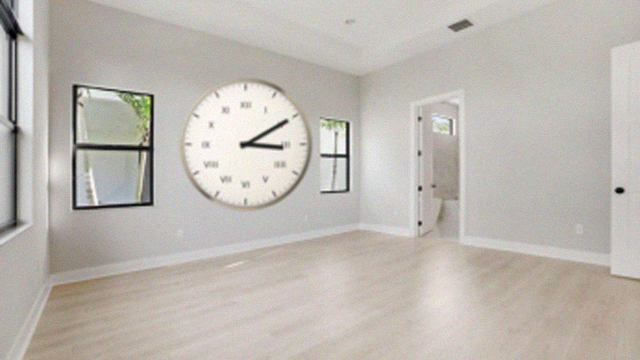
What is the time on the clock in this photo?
3:10
